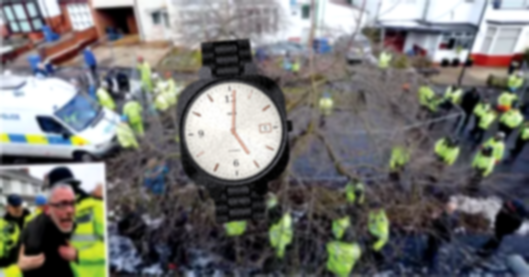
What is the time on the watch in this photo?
5:01
